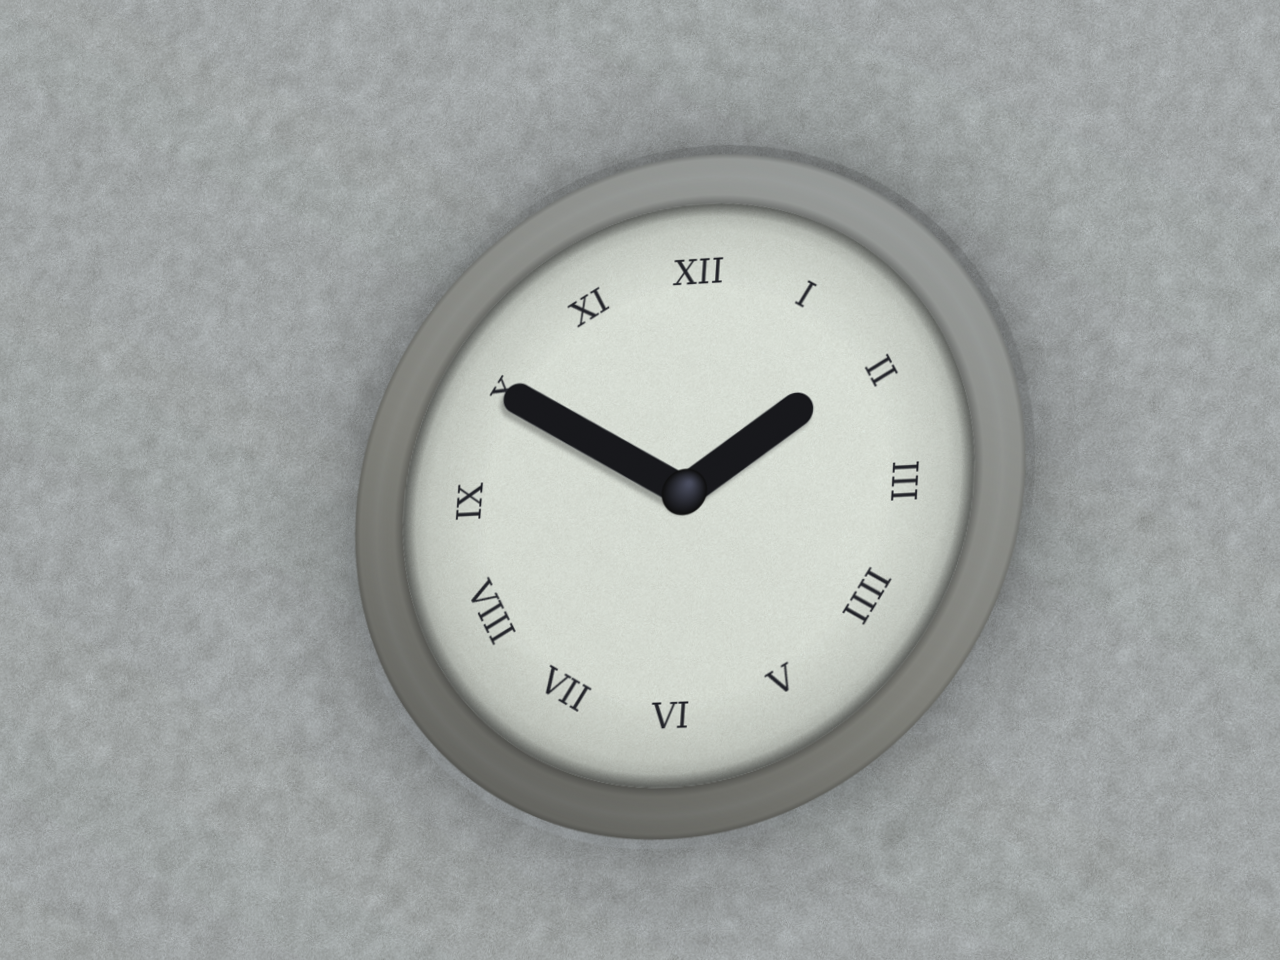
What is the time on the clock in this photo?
1:50
